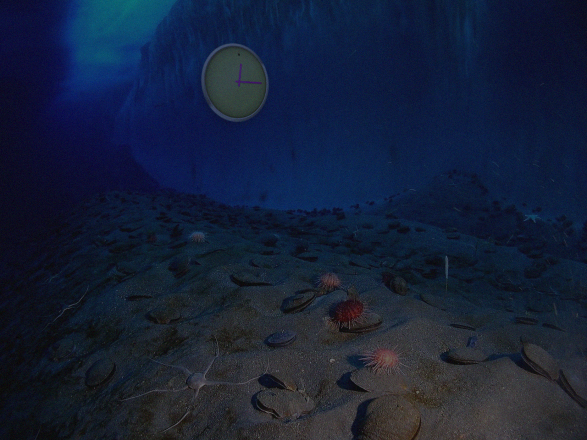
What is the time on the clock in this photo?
12:15
